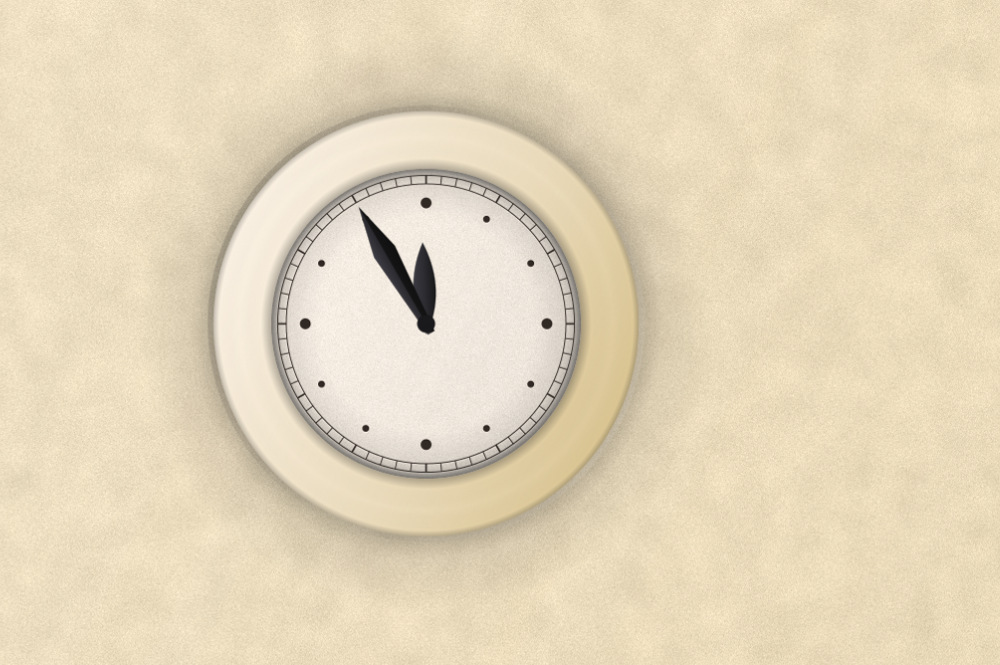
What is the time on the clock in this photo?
11:55
